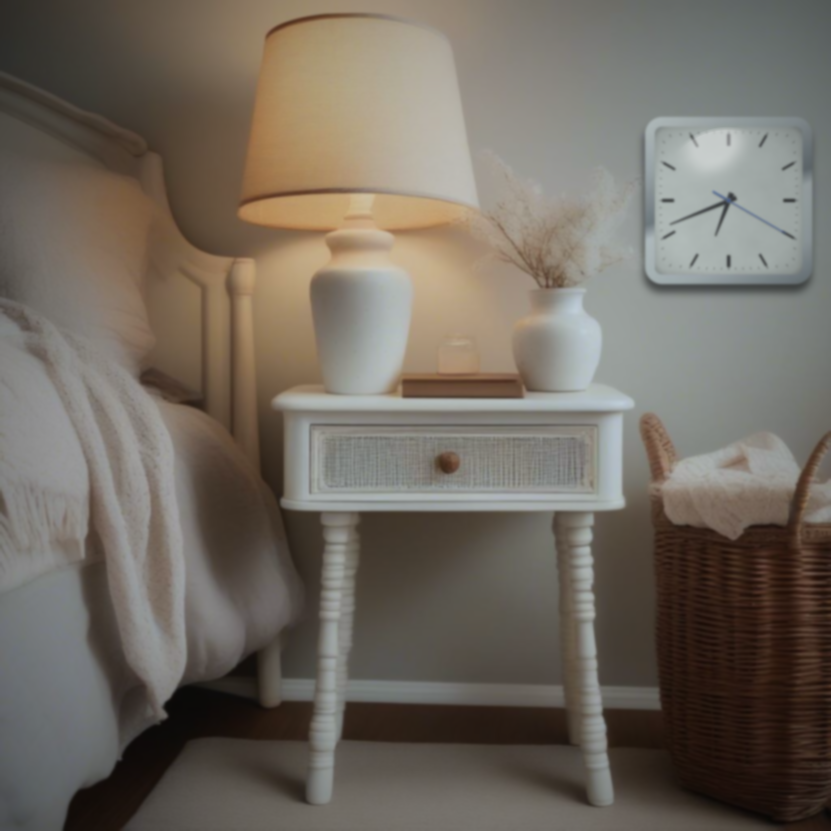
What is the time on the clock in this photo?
6:41:20
